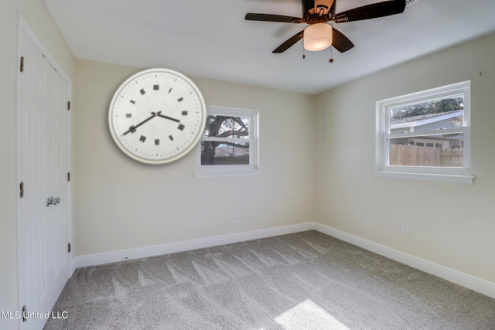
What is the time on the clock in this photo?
3:40
